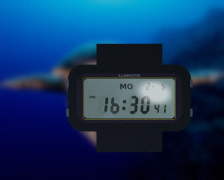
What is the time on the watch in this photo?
16:30:41
